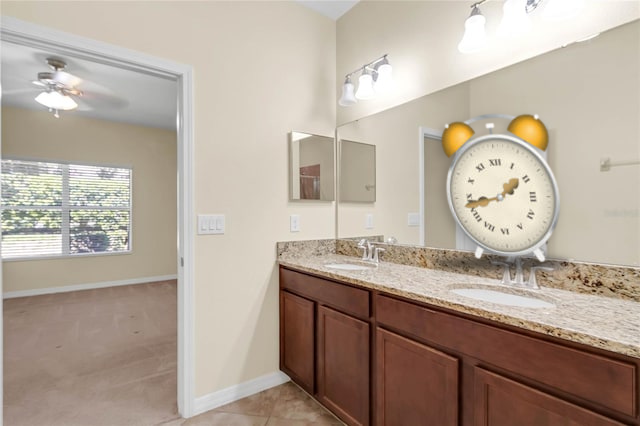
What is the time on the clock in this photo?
1:43
